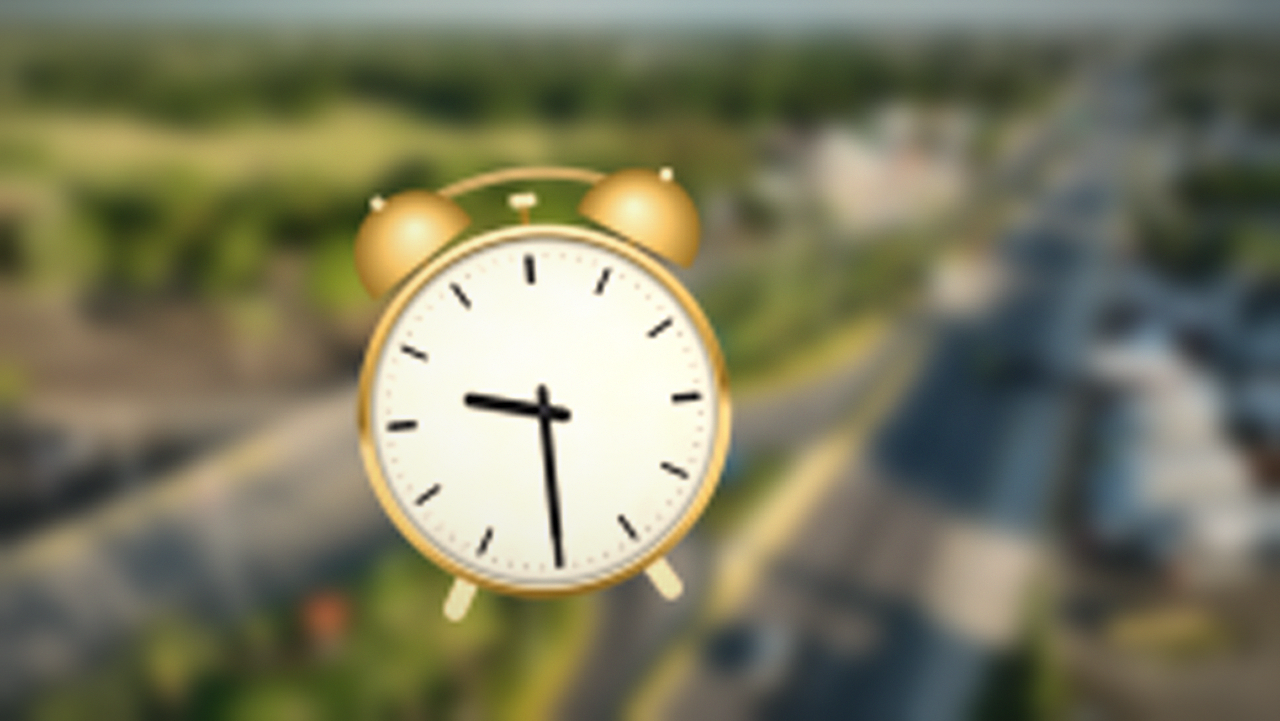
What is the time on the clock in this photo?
9:30
